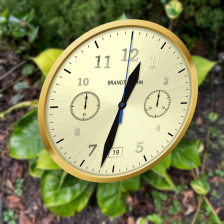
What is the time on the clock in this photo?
12:32
